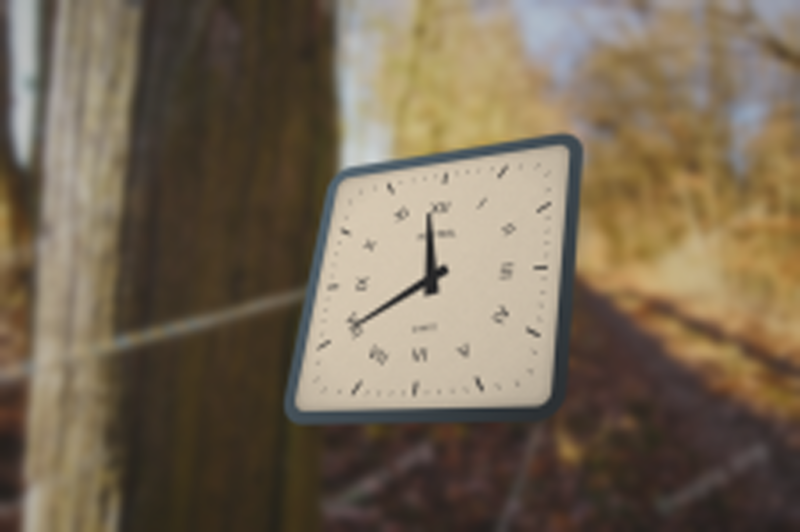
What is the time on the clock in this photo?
11:40
